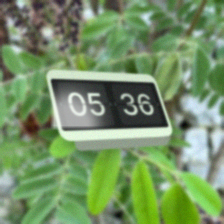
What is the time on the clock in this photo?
5:36
